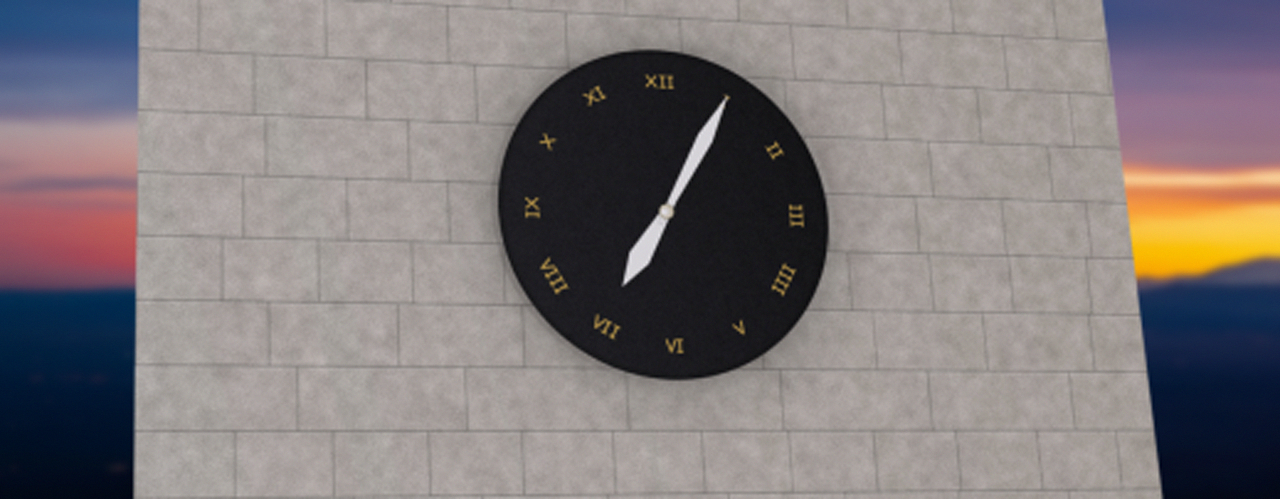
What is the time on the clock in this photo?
7:05
